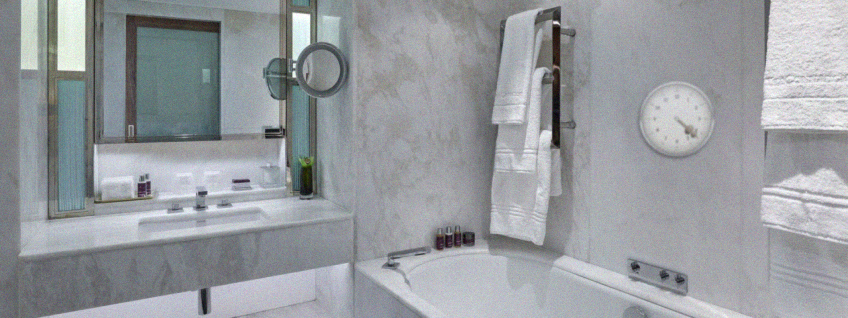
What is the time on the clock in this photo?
4:22
